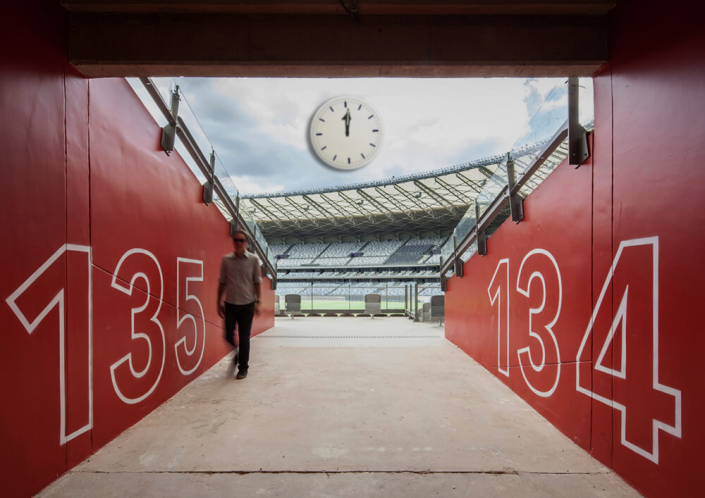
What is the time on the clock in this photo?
12:01
